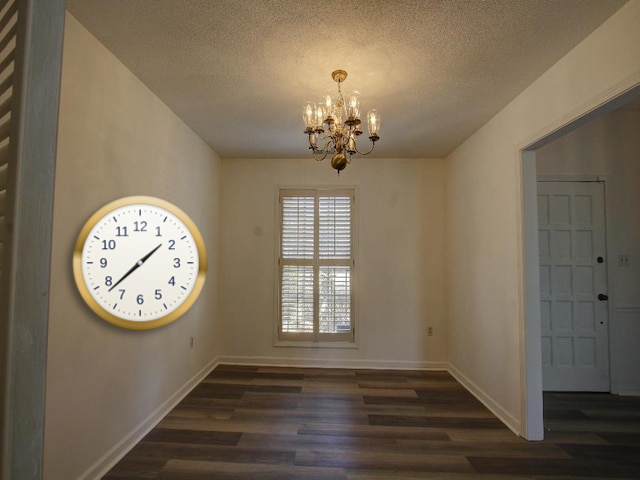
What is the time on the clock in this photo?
1:38
